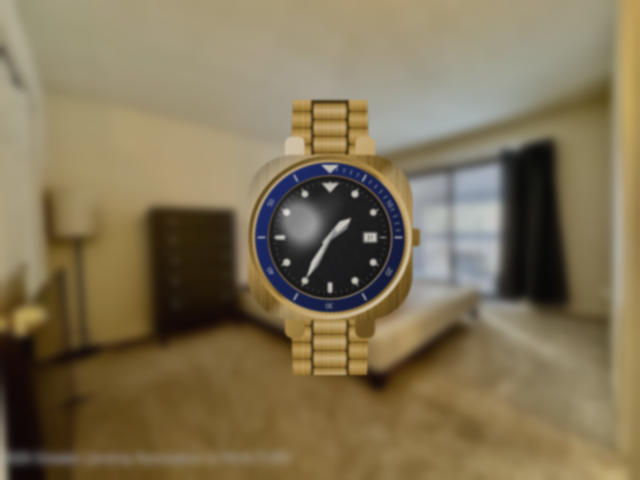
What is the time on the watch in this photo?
1:35
